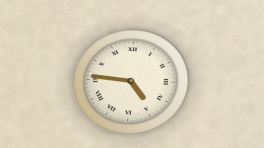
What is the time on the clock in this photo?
4:46
